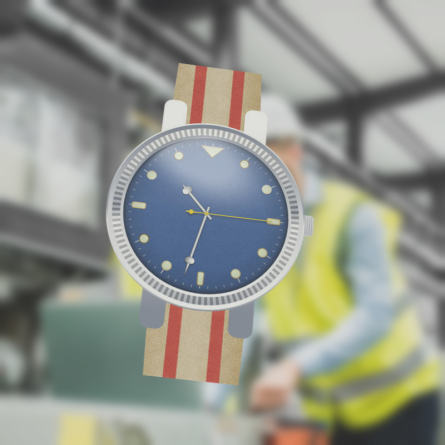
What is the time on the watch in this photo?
10:32:15
